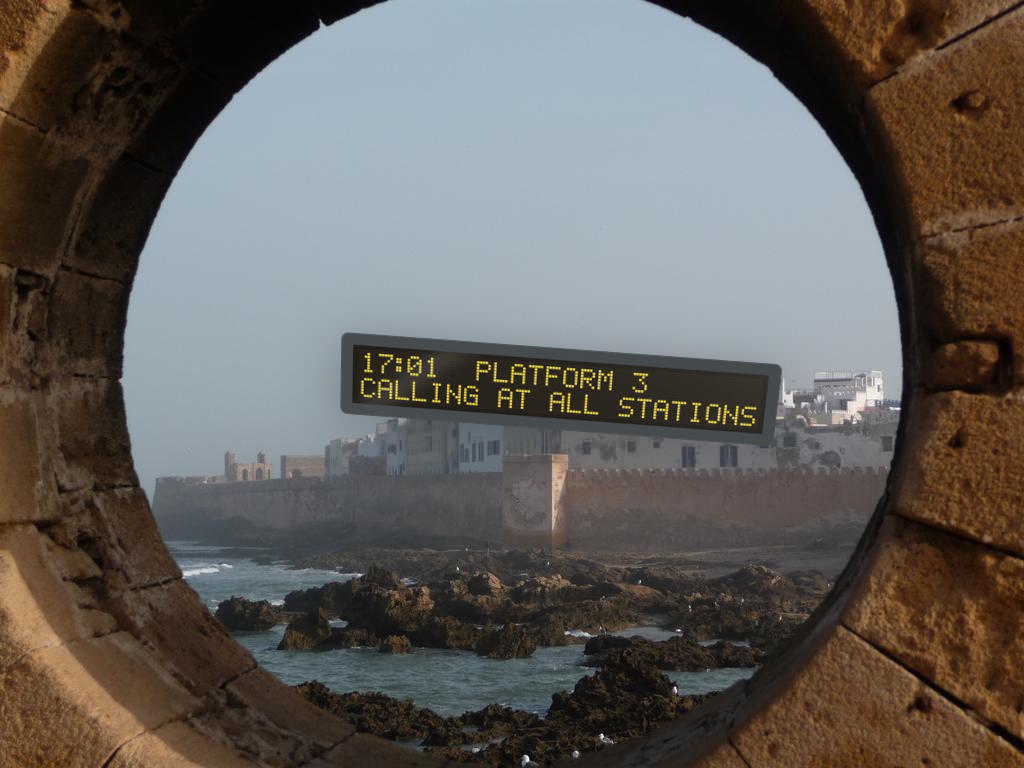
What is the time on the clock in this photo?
17:01
